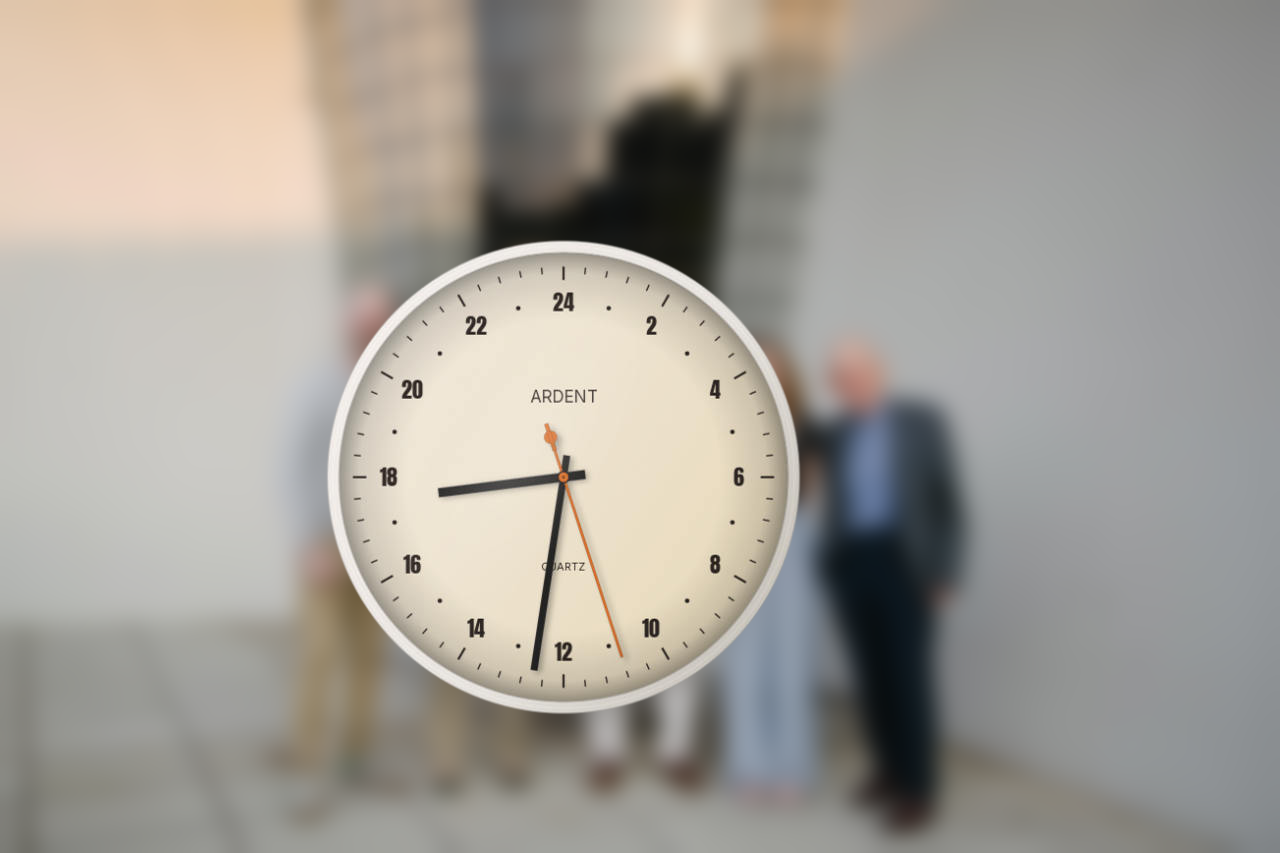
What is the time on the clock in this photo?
17:31:27
